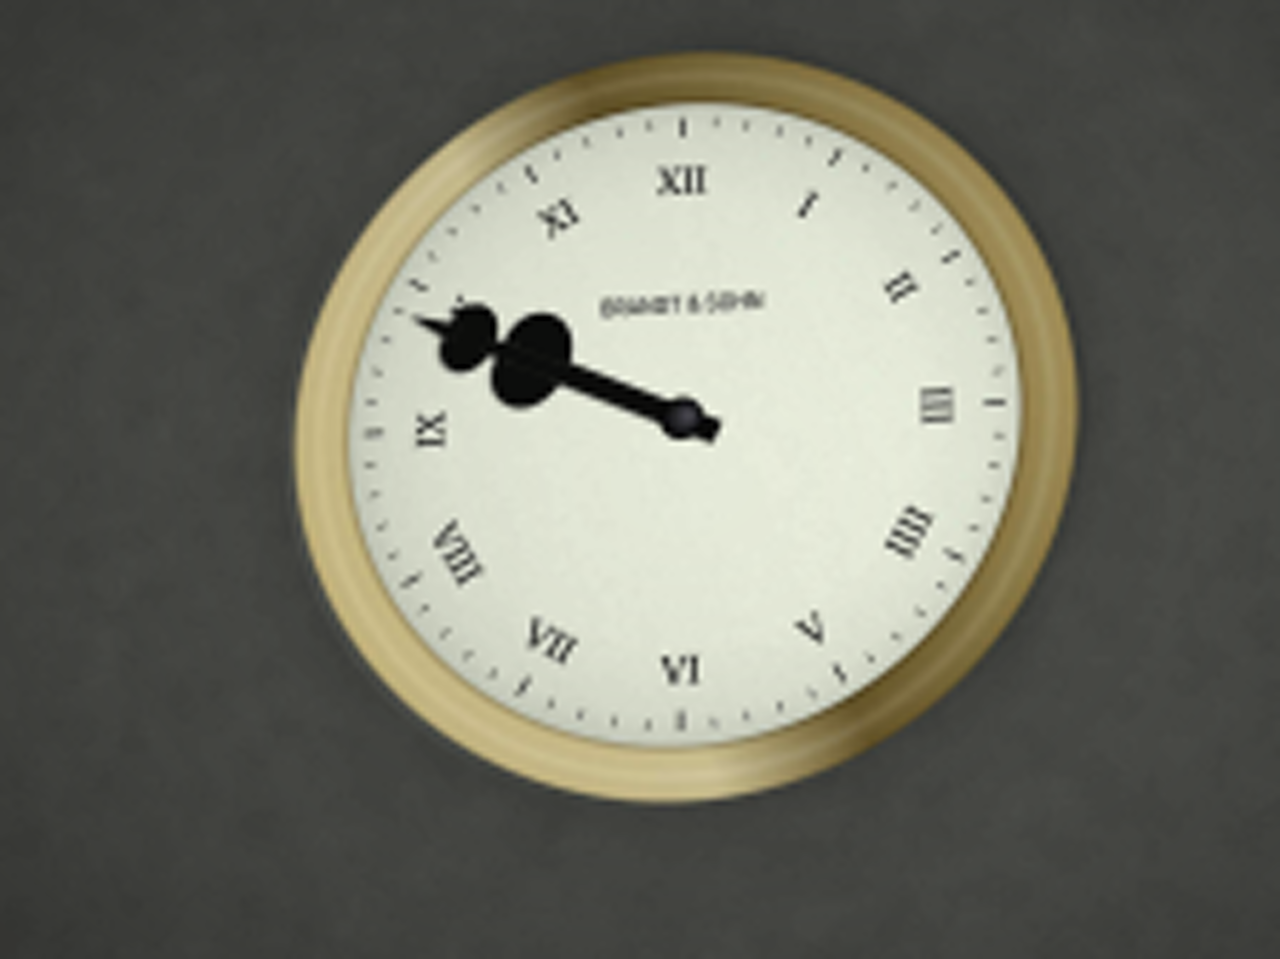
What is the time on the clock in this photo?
9:49
